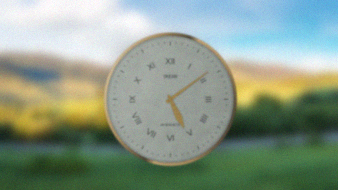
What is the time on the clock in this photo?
5:09
